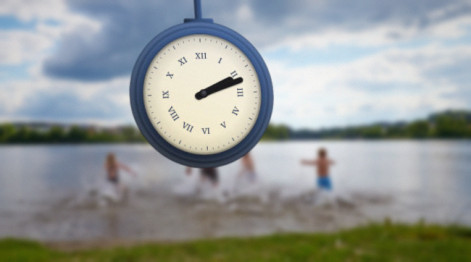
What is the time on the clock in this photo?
2:12
